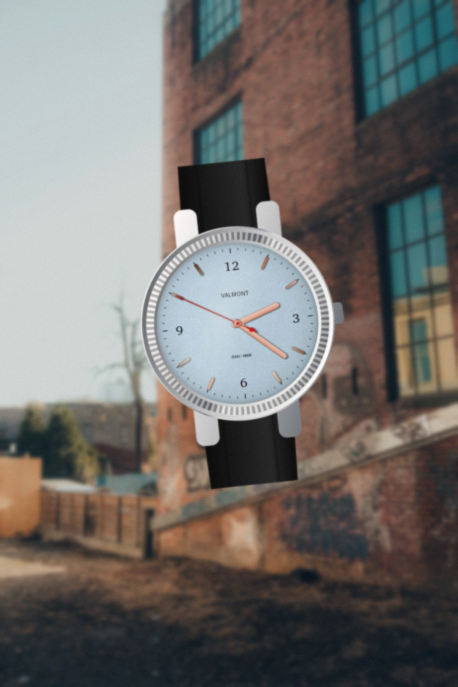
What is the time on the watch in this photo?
2:21:50
